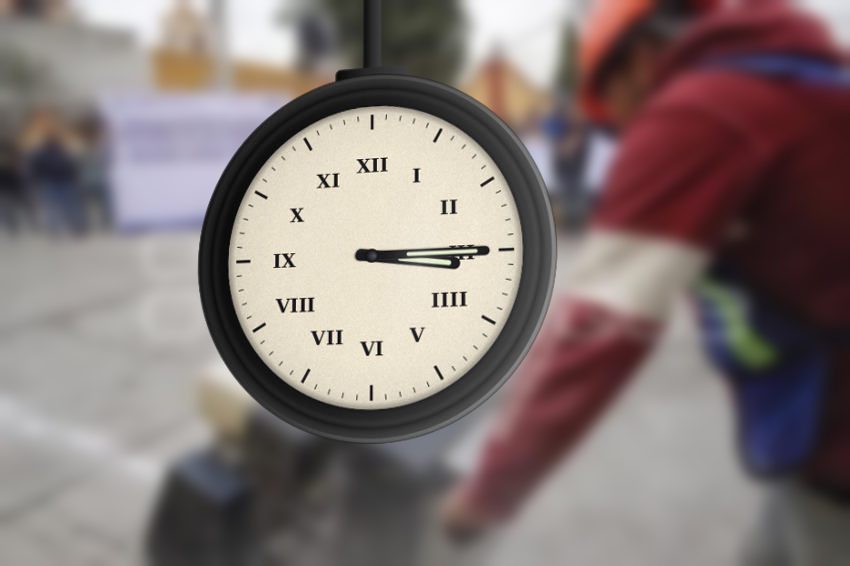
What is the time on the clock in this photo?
3:15
